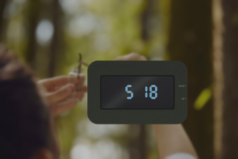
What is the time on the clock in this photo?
5:18
